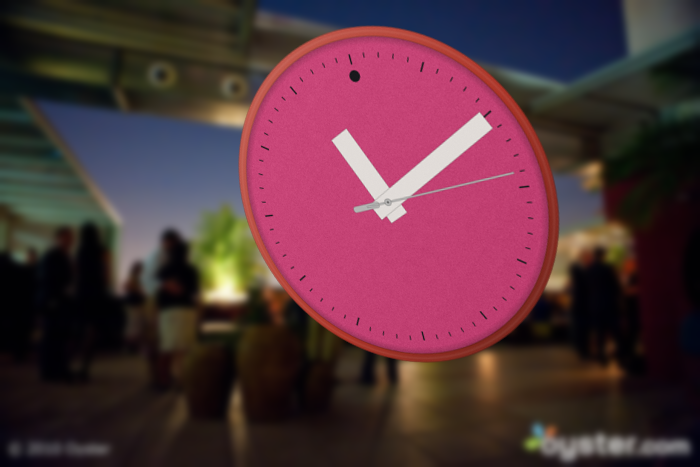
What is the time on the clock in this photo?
11:10:14
